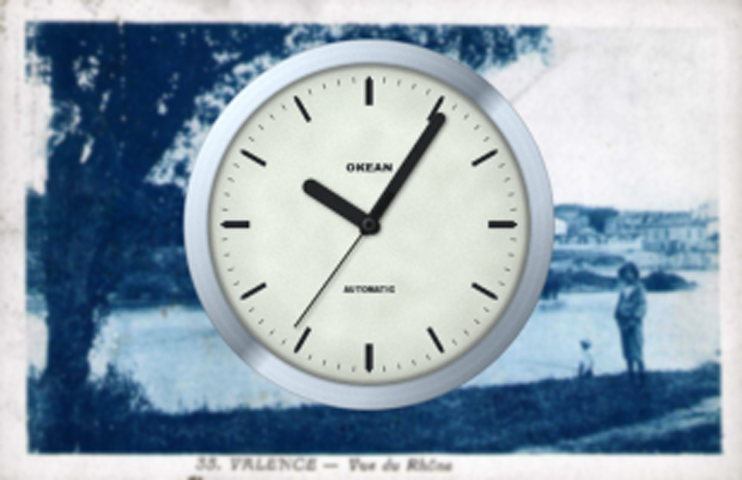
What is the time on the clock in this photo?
10:05:36
